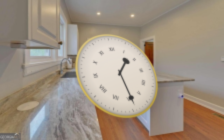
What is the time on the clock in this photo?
1:29
